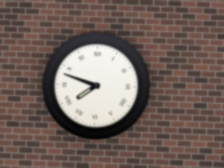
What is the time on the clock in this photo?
7:48
